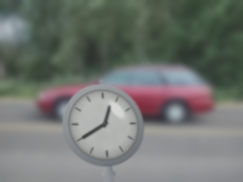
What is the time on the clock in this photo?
12:40
